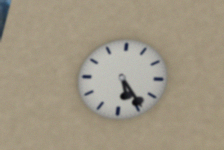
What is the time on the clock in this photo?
5:24
